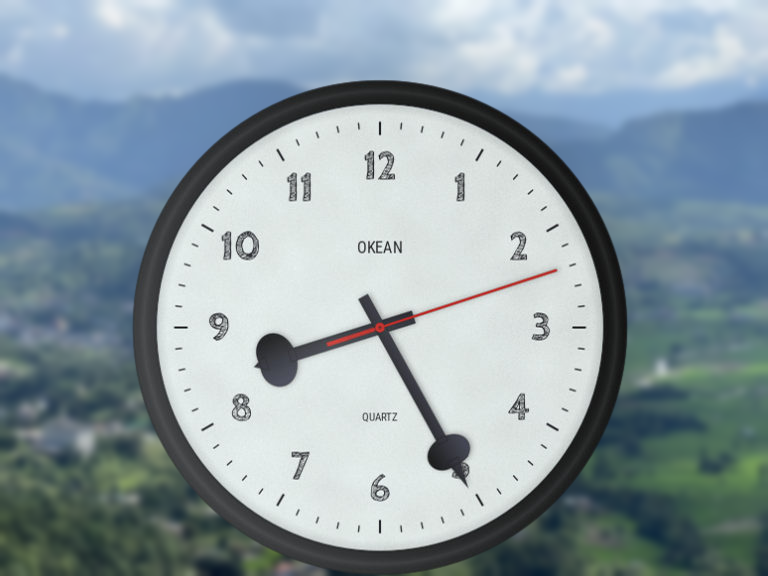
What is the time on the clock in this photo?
8:25:12
